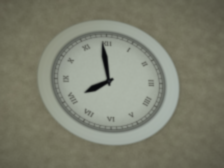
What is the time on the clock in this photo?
7:59
